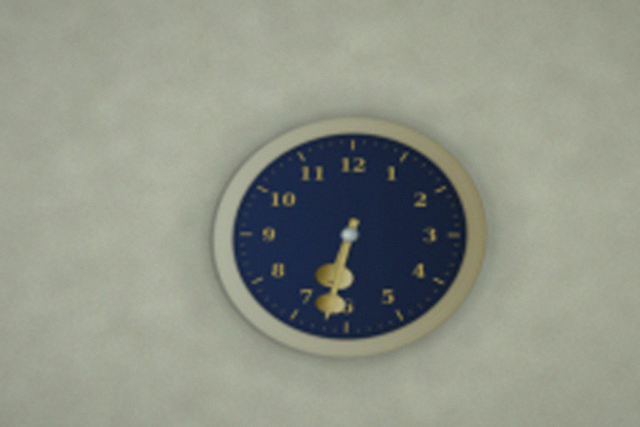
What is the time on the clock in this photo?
6:32
